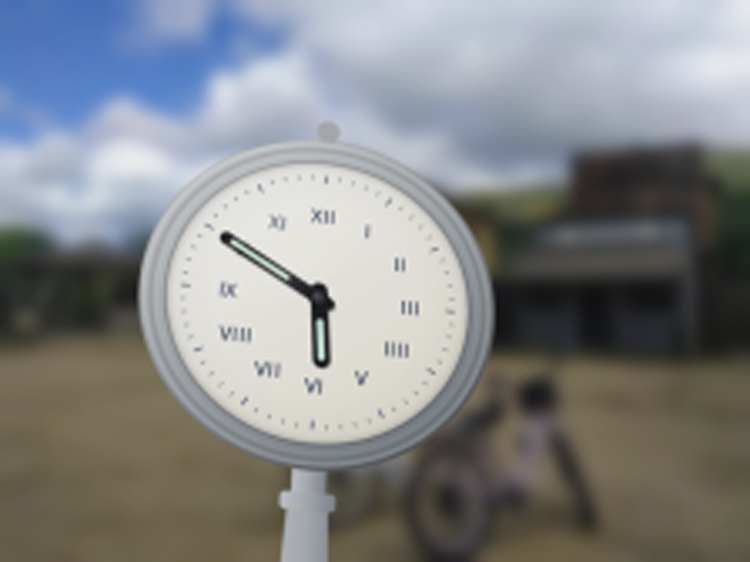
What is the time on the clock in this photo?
5:50
